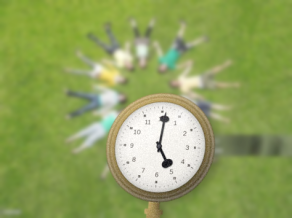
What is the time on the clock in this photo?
5:01
